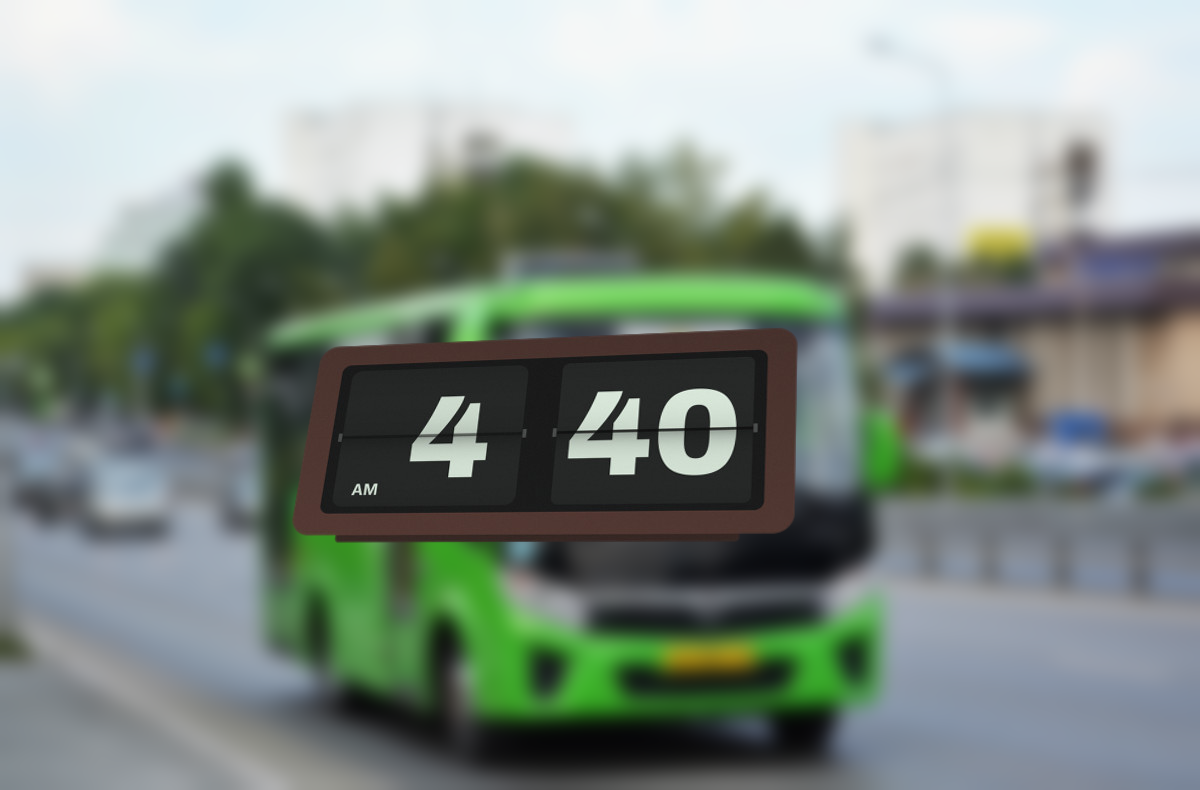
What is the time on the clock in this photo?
4:40
